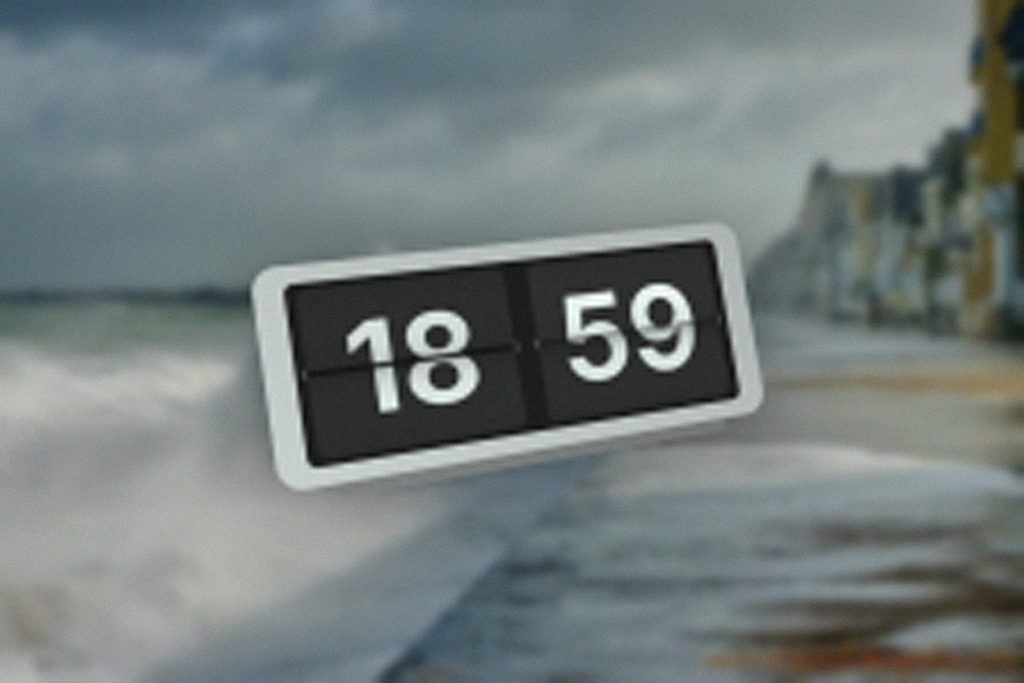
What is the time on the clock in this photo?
18:59
